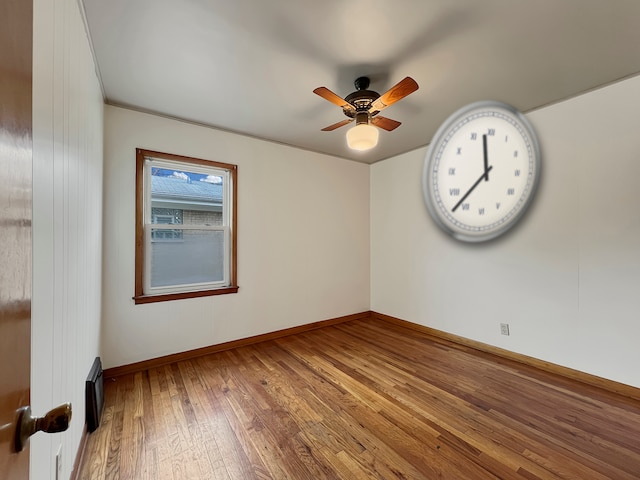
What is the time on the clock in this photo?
11:37
